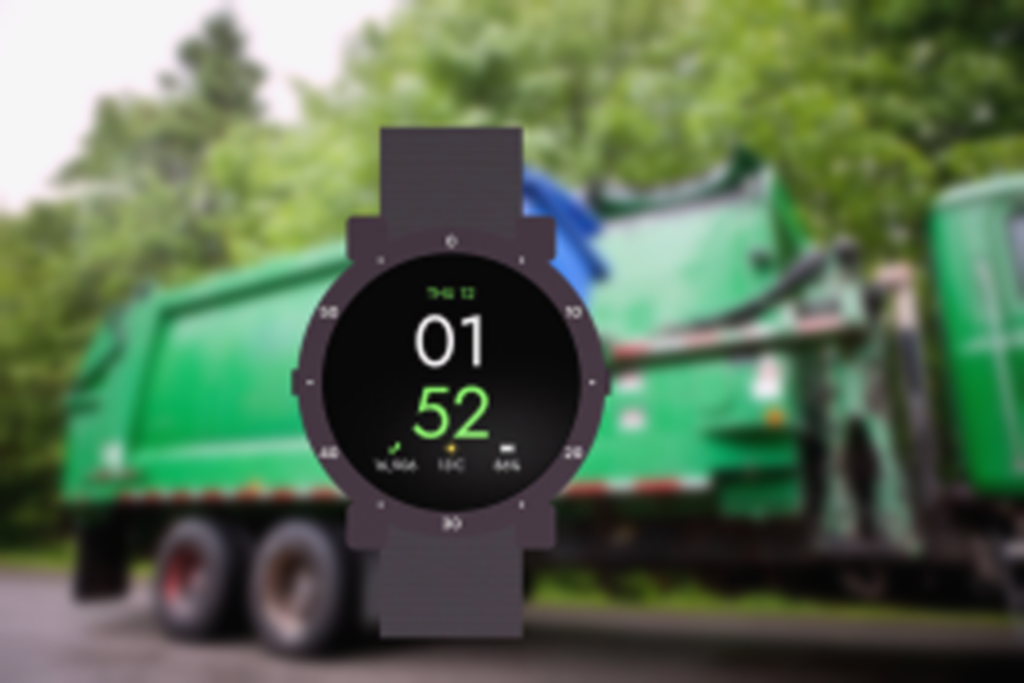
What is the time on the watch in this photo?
1:52
